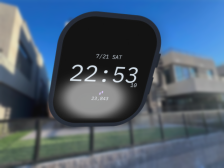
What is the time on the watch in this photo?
22:53
